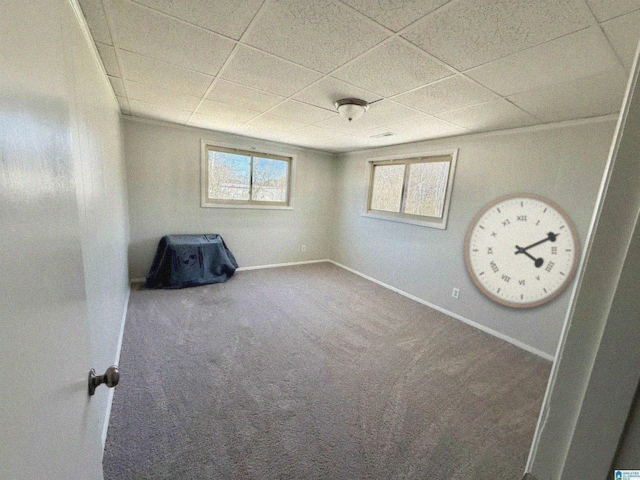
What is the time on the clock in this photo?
4:11
